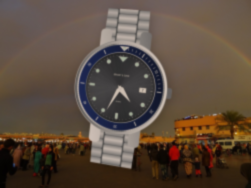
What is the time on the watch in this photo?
4:34
